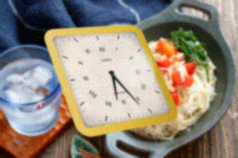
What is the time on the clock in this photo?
6:26
